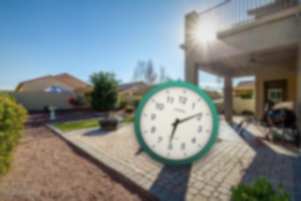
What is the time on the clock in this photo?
6:09
